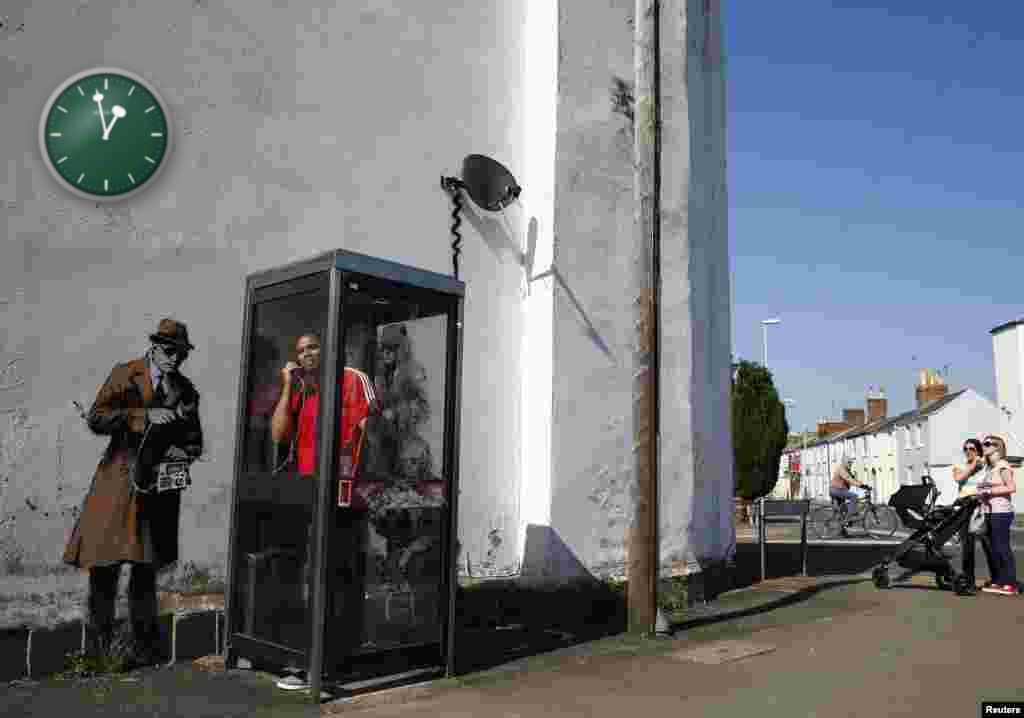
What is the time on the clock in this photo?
12:58
